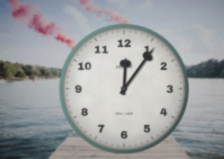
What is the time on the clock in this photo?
12:06
